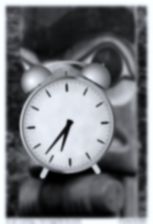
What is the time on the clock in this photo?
6:37
